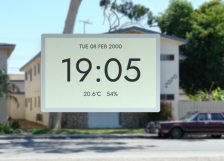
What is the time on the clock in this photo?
19:05
